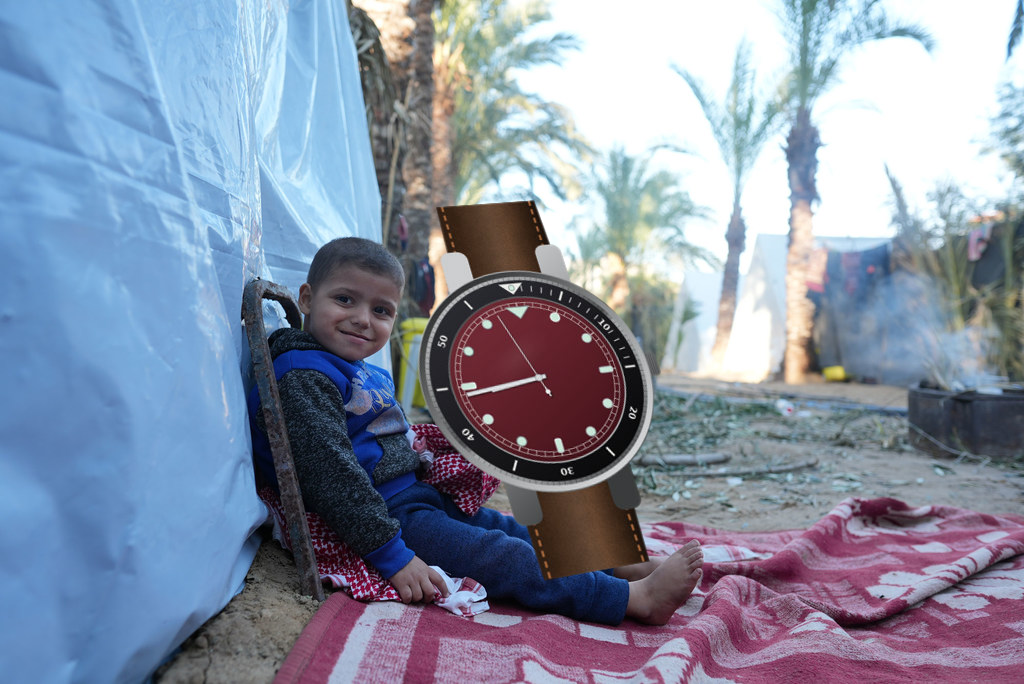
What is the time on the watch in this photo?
8:43:57
